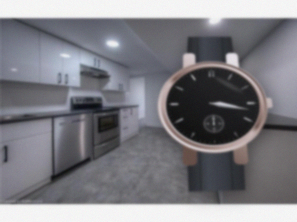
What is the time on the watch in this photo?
3:17
